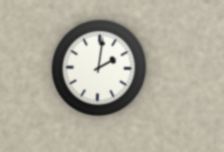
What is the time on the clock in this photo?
2:01
